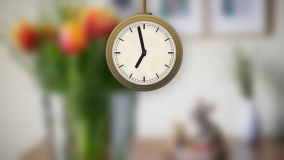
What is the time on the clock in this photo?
6:58
